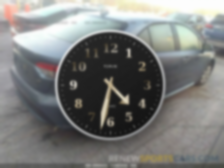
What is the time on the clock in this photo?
4:32
